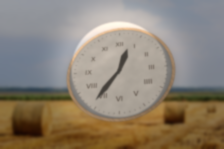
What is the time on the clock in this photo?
12:36
